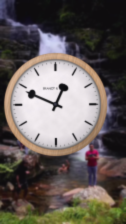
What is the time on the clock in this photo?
12:49
